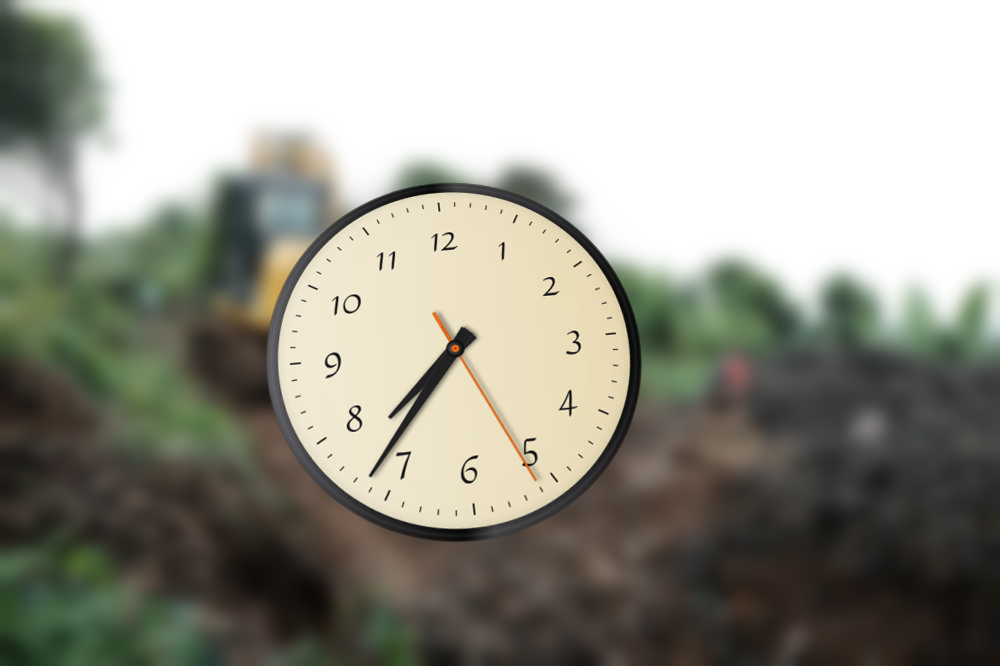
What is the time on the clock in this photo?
7:36:26
